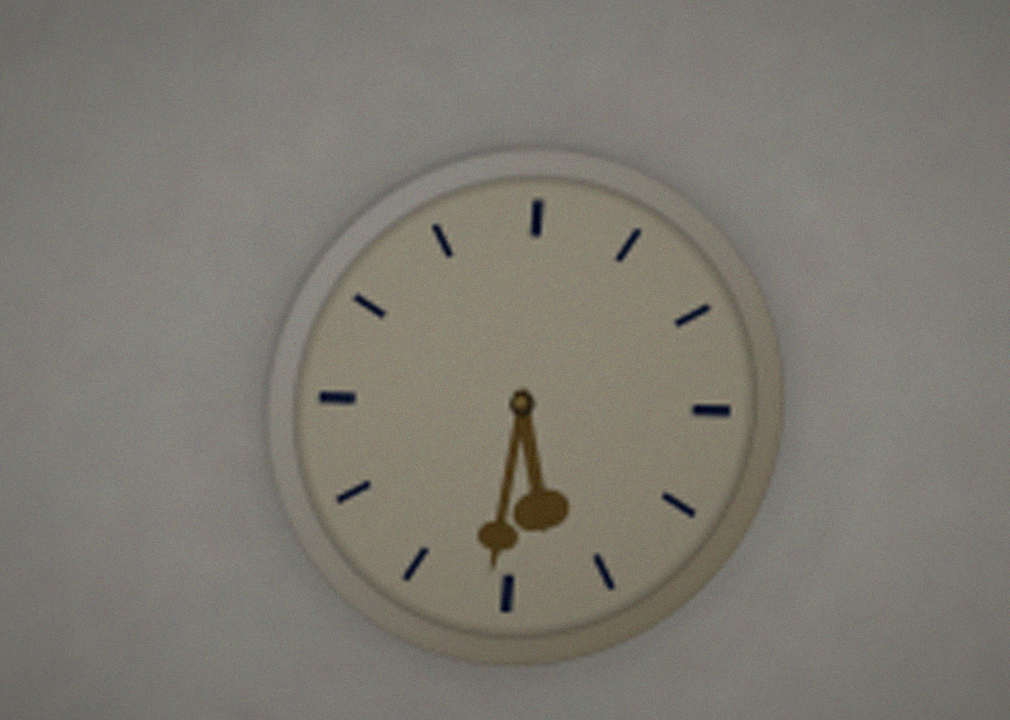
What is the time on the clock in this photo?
5:31
